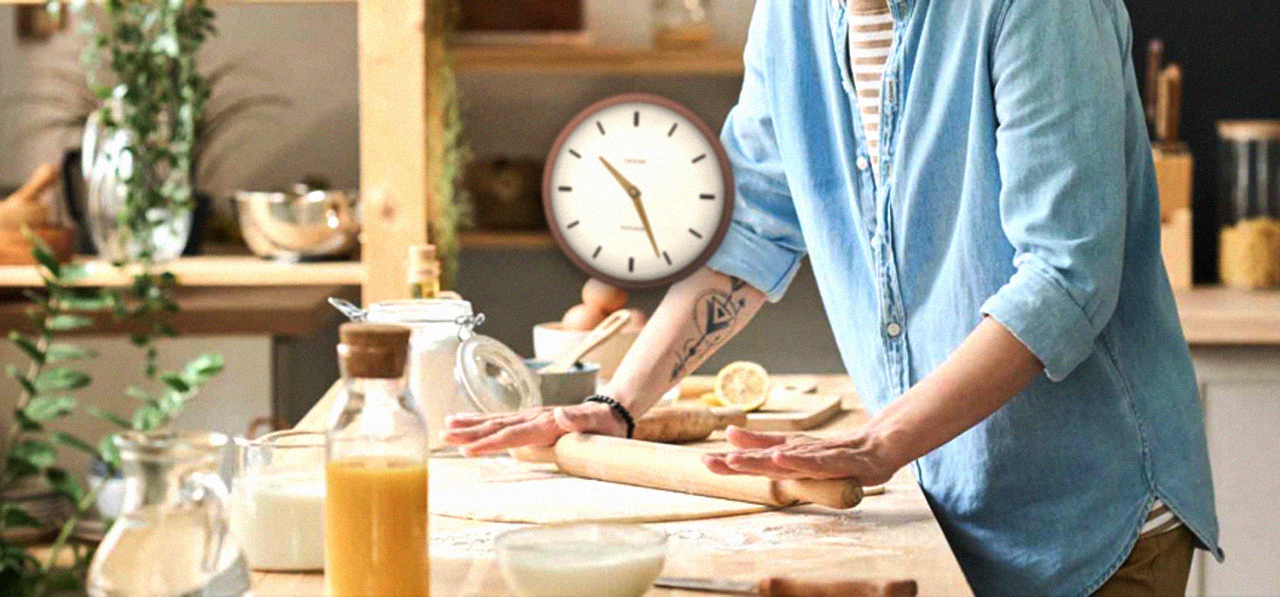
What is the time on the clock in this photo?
10:26
